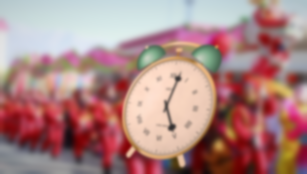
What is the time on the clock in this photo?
5:02
